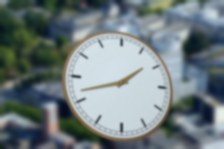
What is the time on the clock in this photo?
1:42
